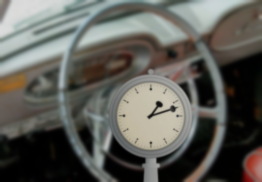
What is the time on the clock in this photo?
1:12
